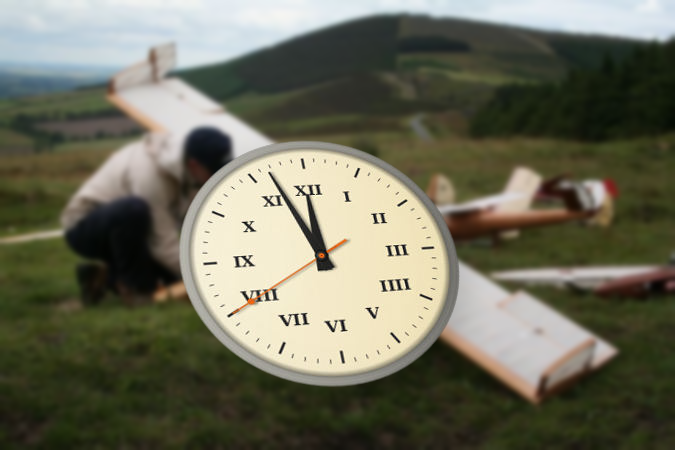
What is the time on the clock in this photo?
11:56:40
